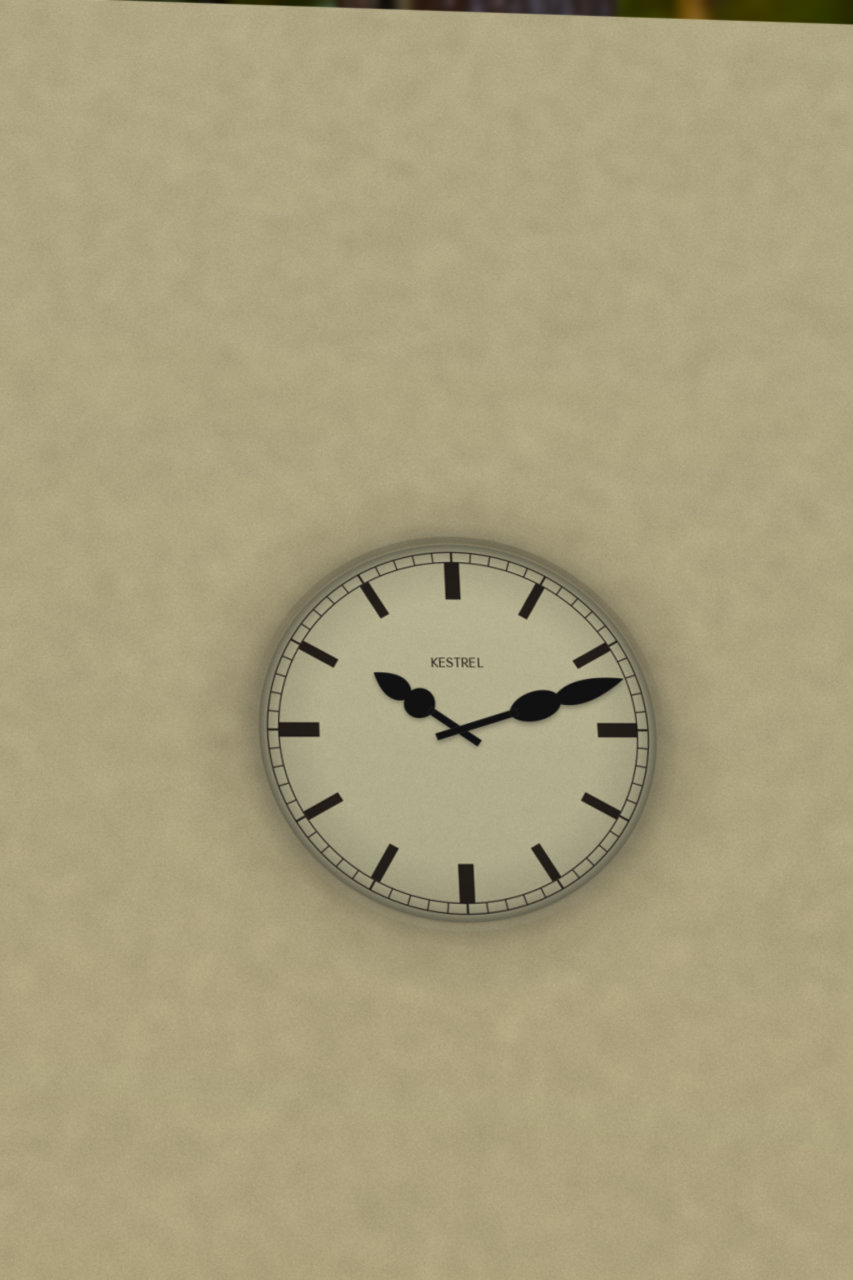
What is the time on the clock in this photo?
10:12
